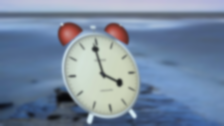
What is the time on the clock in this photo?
3:59
